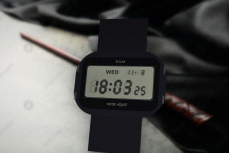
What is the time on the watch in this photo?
18:03:25
